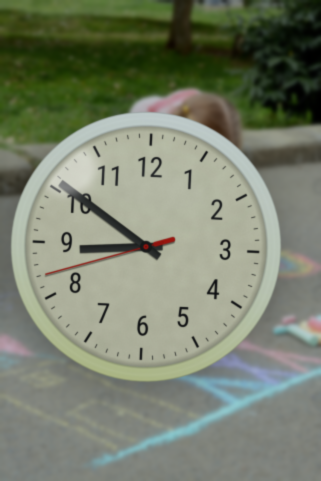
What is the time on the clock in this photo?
8:50:42
